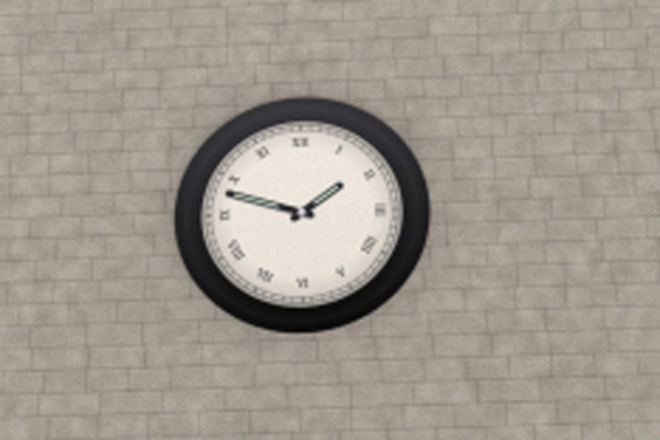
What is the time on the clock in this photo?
1:48
